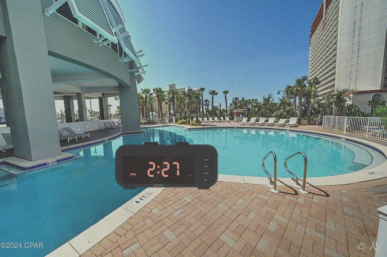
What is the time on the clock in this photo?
2:27
